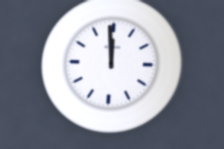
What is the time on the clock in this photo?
11:59
